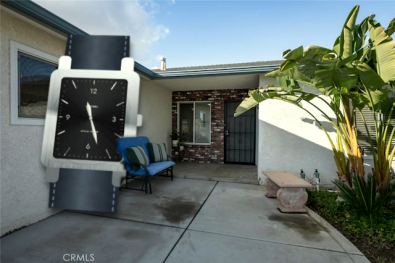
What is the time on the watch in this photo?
11:27
